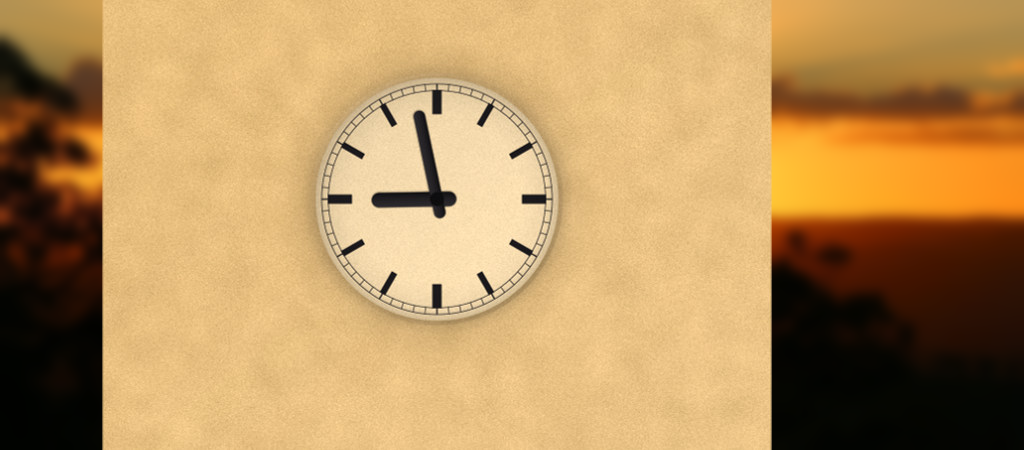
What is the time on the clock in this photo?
8:58
